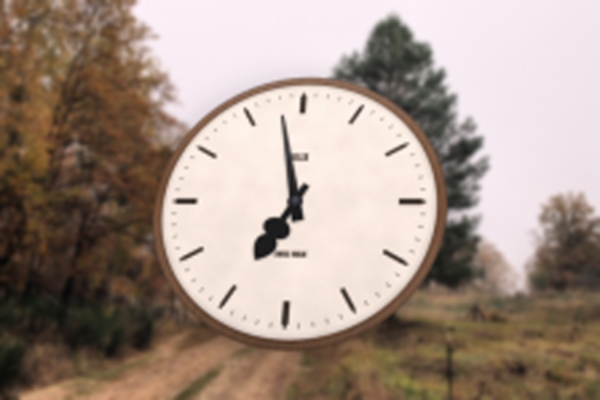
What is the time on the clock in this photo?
6:58
